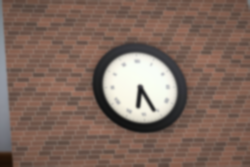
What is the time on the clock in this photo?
6:26
